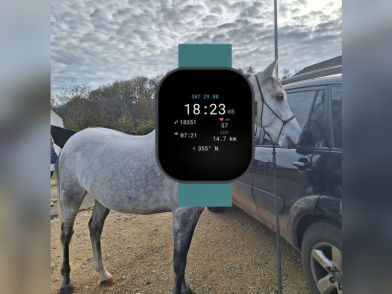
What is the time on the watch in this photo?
18:23
